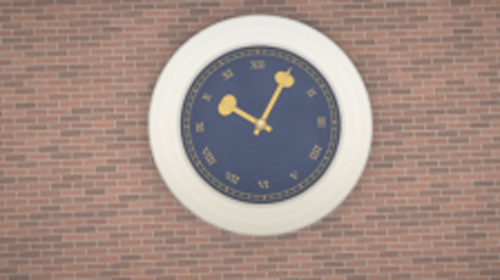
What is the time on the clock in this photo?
10:05
